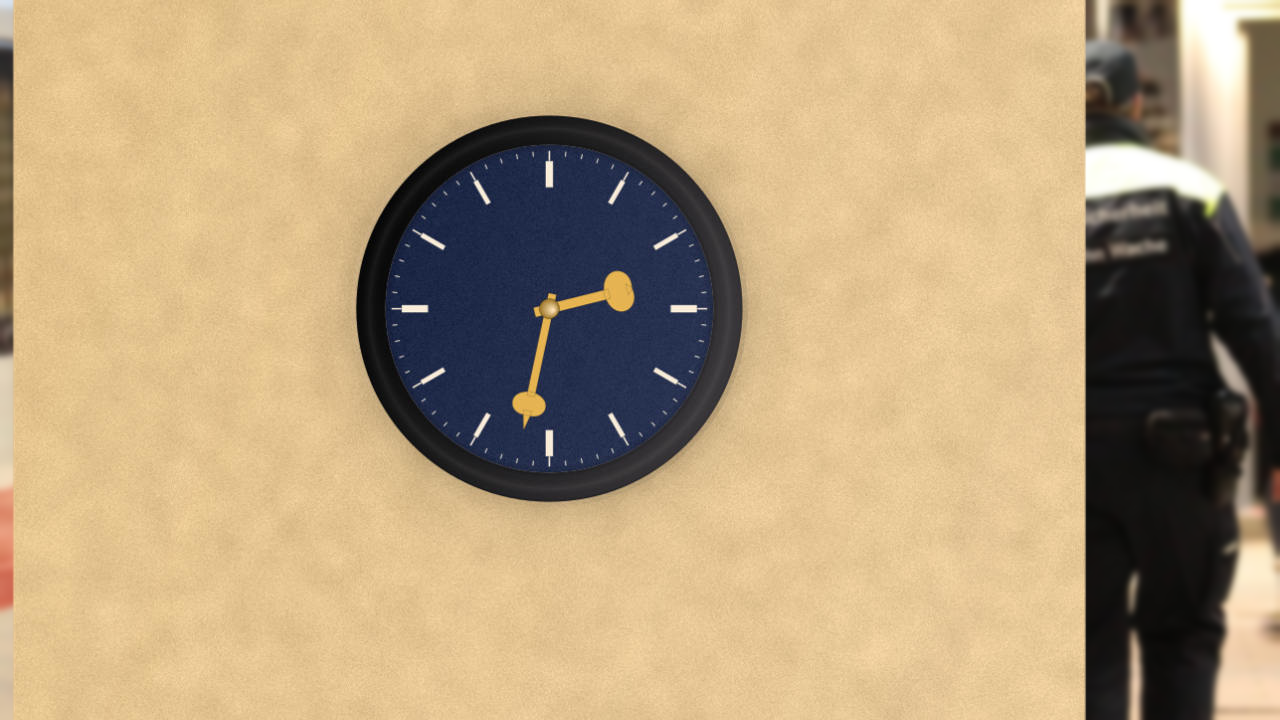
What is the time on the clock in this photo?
2:32
